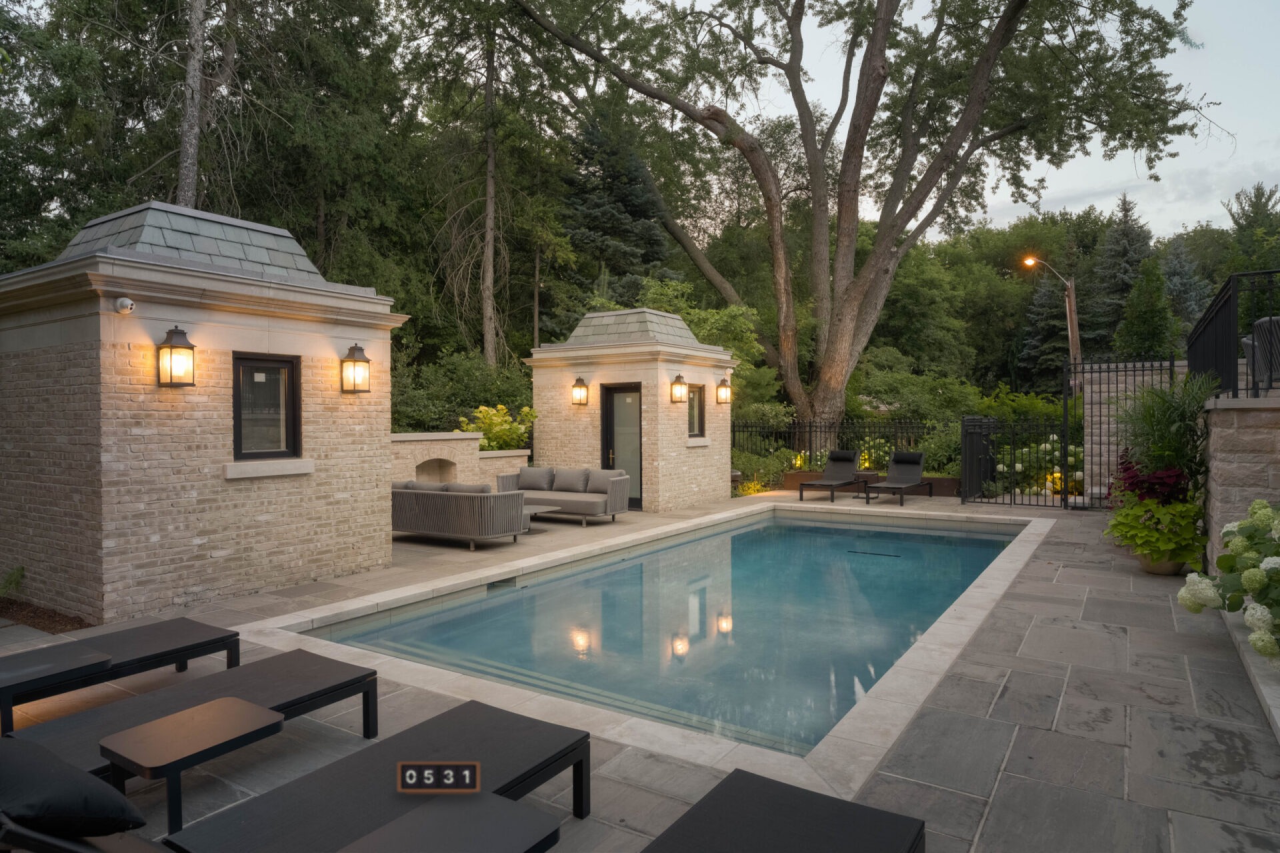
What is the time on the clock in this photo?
5:31
